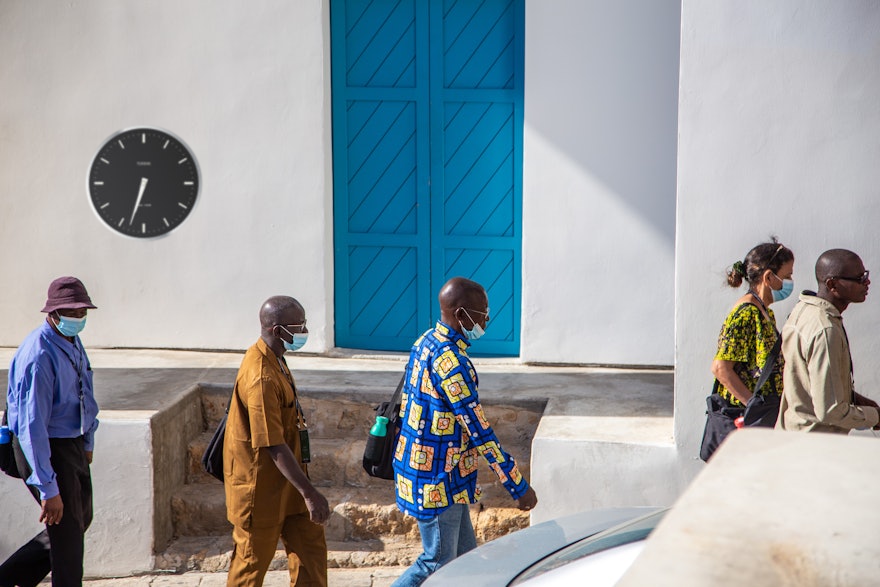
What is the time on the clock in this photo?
6:33
